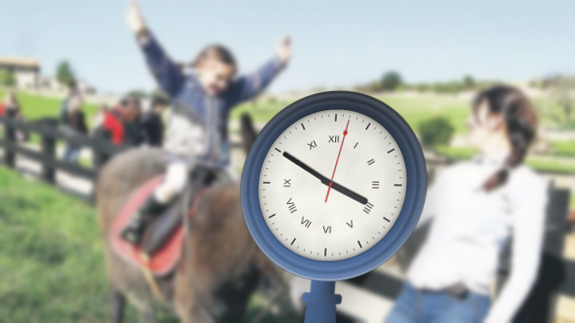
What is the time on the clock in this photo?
3:50:02
